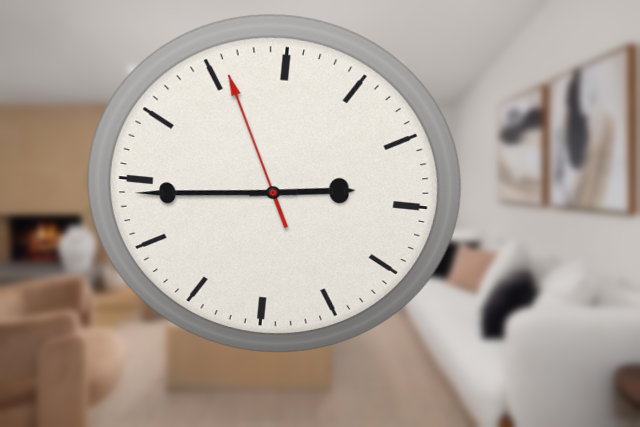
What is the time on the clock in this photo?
2:43:56
